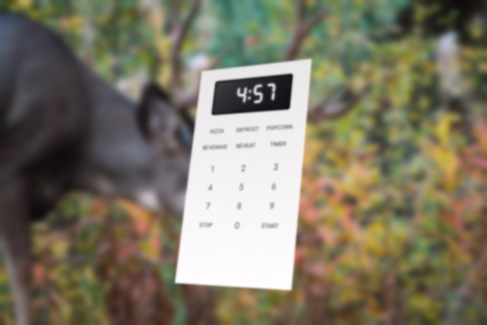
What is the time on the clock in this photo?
4:57
